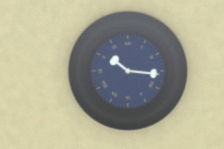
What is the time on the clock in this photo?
10:16
